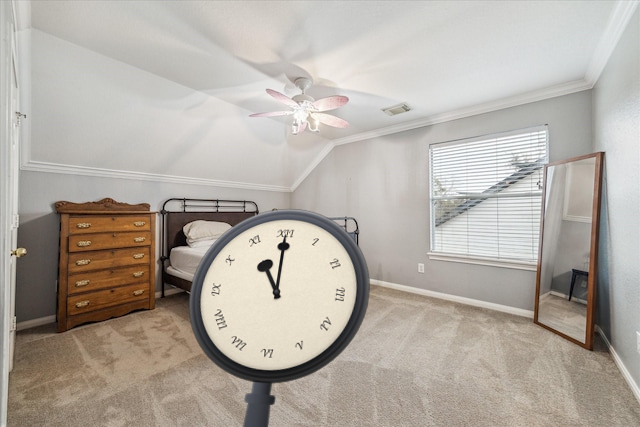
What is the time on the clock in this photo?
11:00
